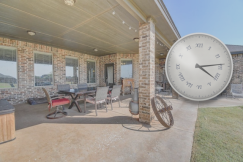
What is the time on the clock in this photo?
4:14
